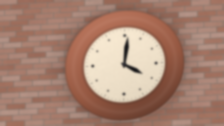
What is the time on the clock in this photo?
4:01
